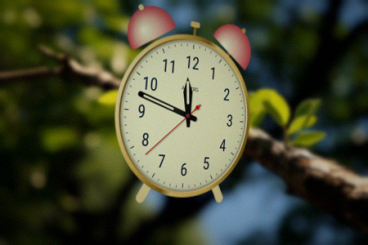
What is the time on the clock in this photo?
11:47:38
